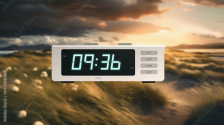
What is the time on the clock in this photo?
9:36
